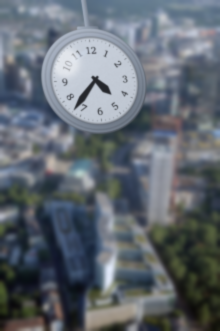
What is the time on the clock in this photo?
4:37
